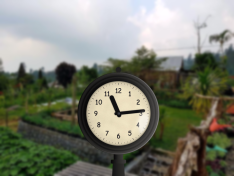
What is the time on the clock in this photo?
11:14
